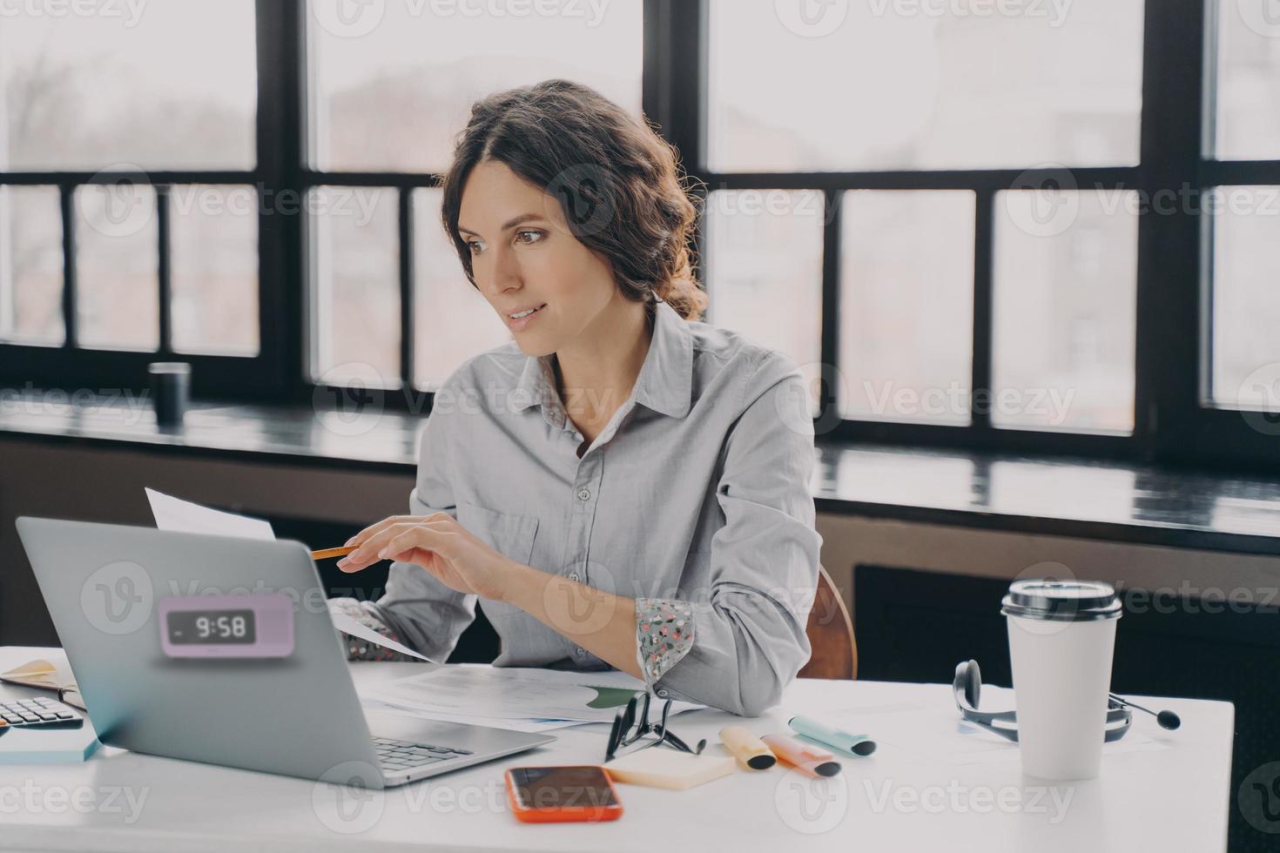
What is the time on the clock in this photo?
9:58
